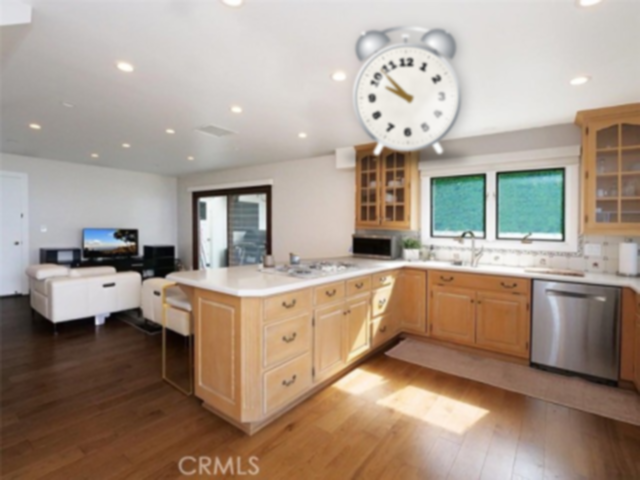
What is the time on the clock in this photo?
9:53
